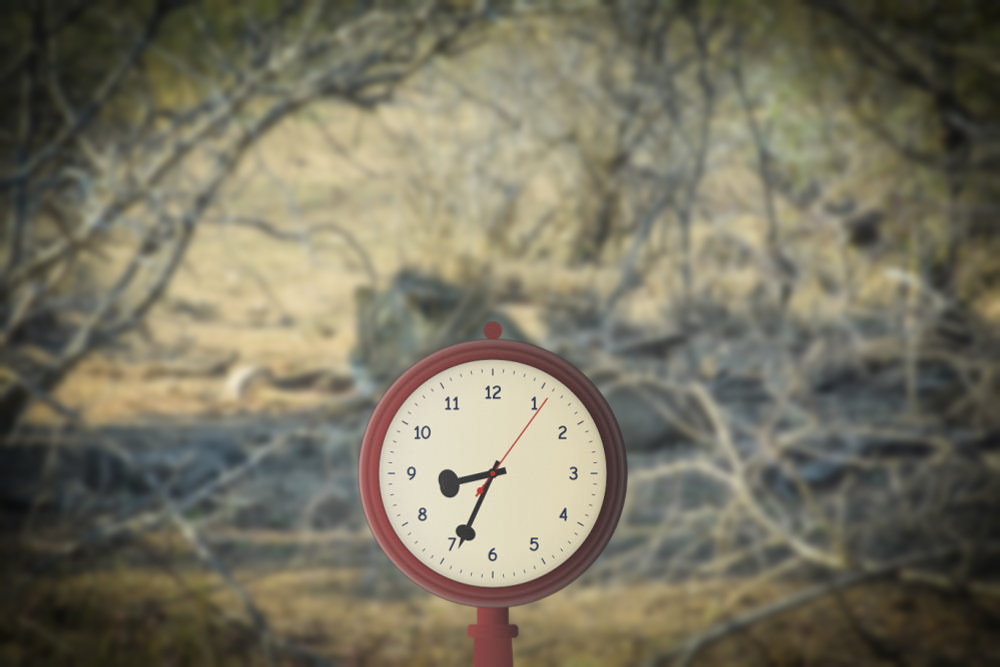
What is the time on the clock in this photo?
8:34:06
